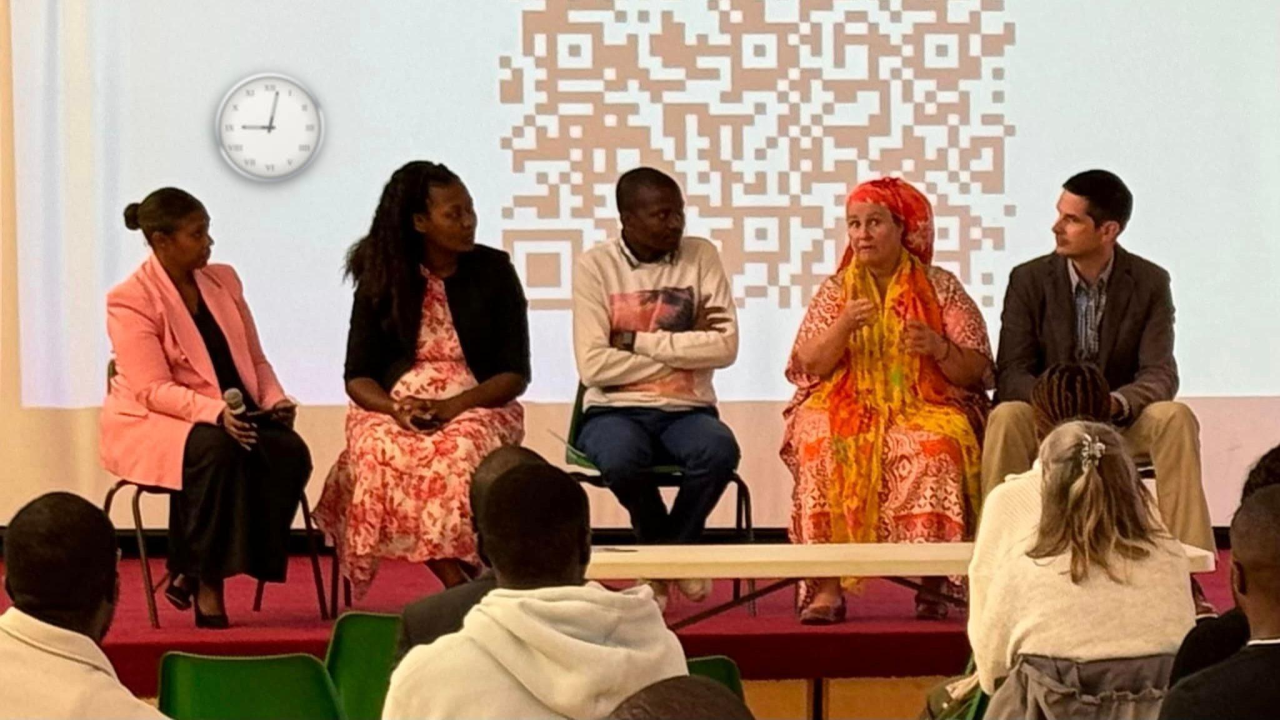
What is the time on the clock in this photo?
9:02
